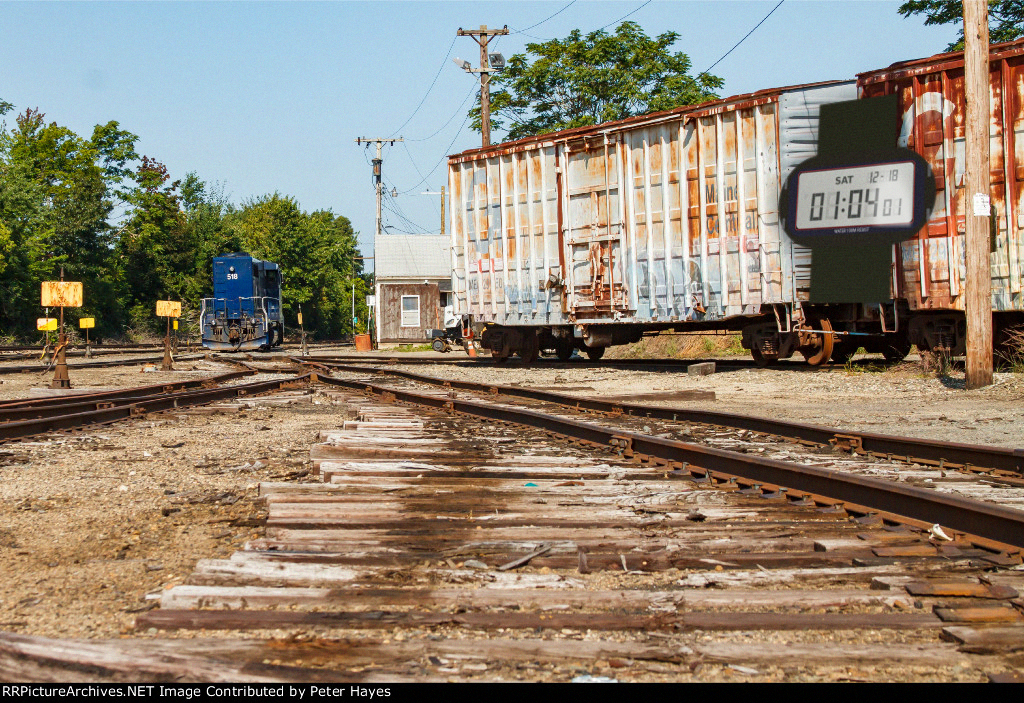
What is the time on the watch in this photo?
1:04:01
